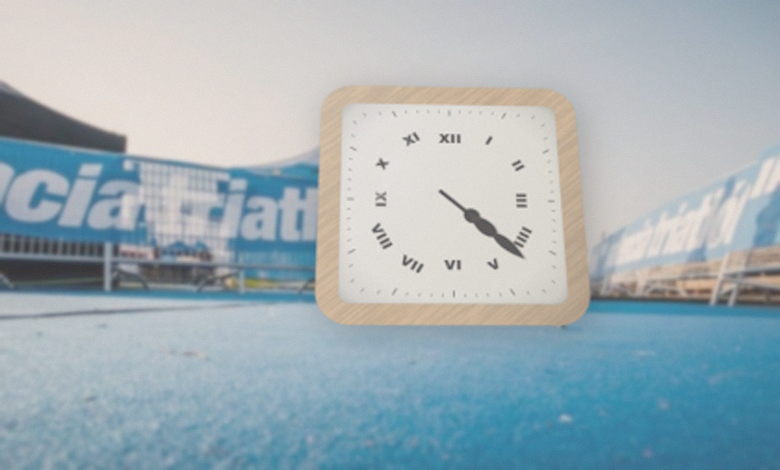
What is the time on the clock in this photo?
4:22
